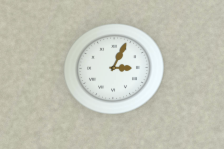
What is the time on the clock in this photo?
3:04
